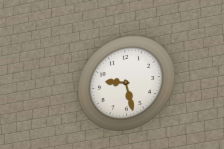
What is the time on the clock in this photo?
9:28
